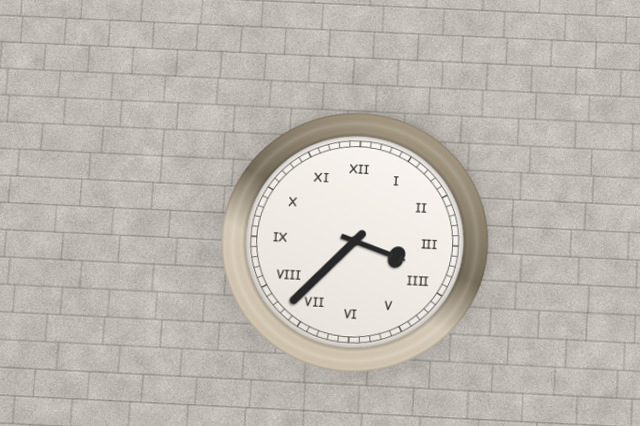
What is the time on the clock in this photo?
3:37
